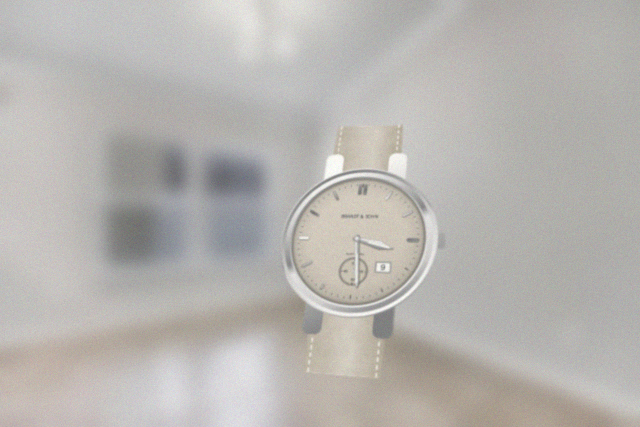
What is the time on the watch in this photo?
3:29
